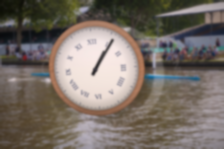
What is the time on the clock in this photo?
1:06
